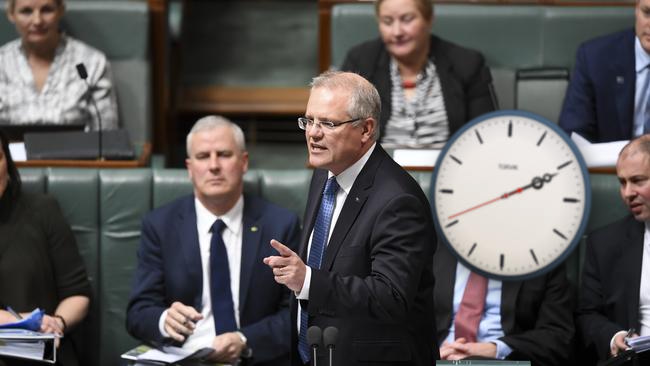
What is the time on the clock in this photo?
2:10:41
